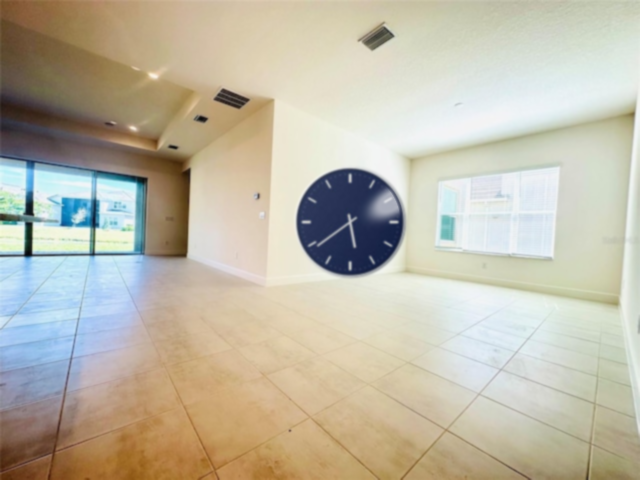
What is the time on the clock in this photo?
5:39
